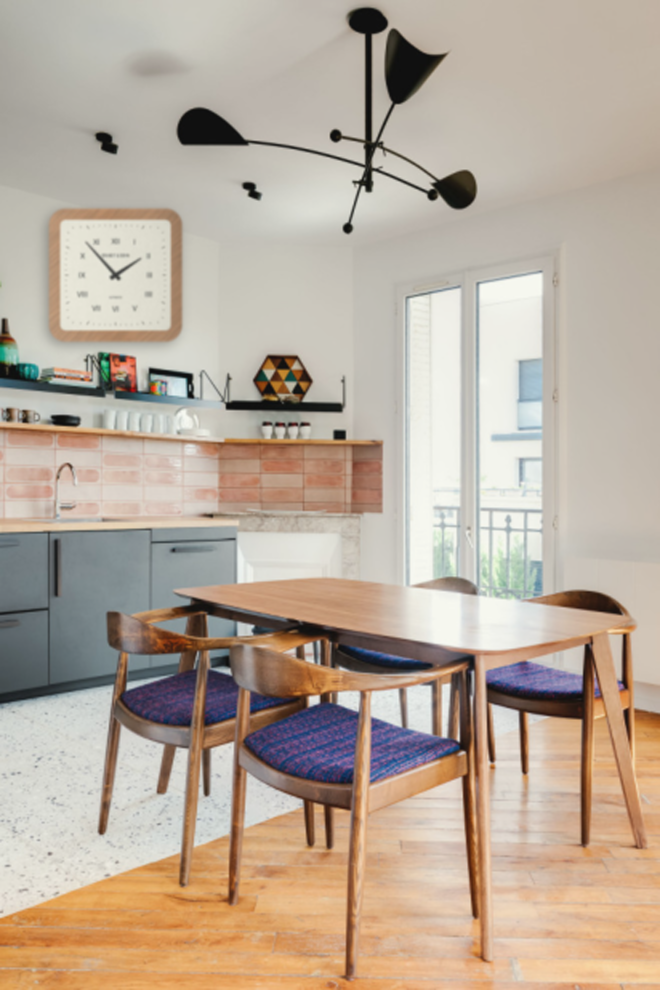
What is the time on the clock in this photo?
1:53
